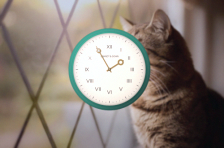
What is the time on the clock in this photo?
1:55
